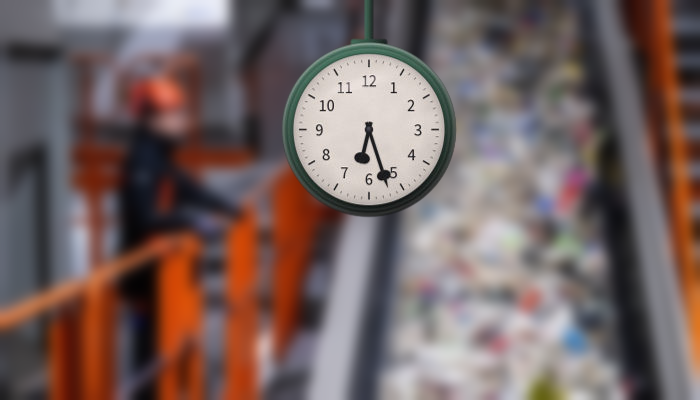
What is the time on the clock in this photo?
6:27
